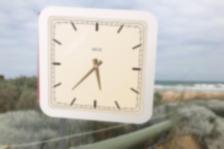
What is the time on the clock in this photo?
5:37
